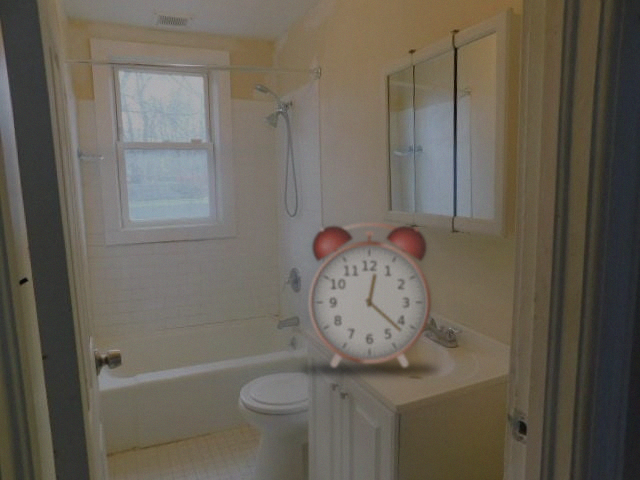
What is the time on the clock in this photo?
12:22
